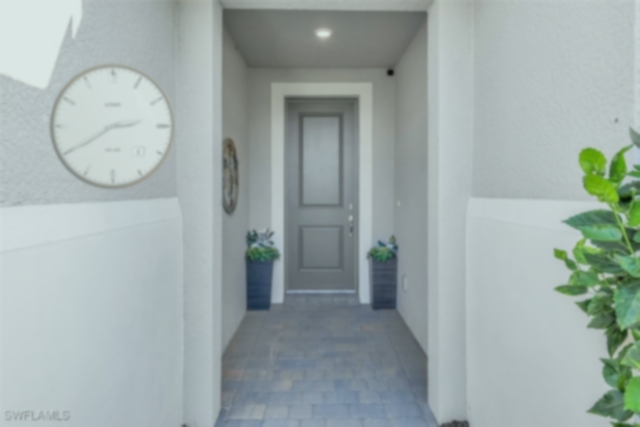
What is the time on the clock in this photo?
2:40
